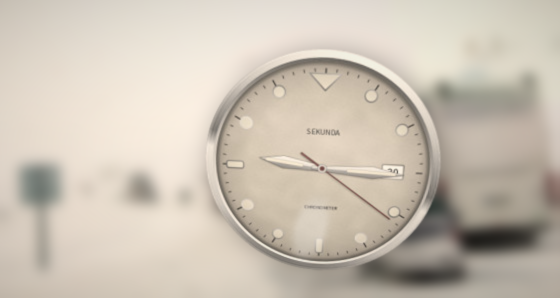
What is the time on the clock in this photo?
9:15:21
